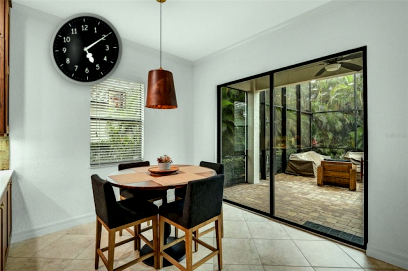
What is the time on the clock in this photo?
5:10
